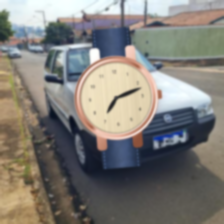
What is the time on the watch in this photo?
7:12
